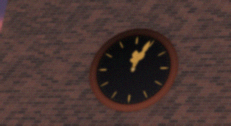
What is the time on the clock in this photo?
12:04
